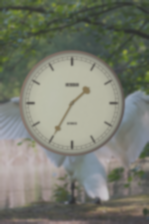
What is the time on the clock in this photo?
1:35
